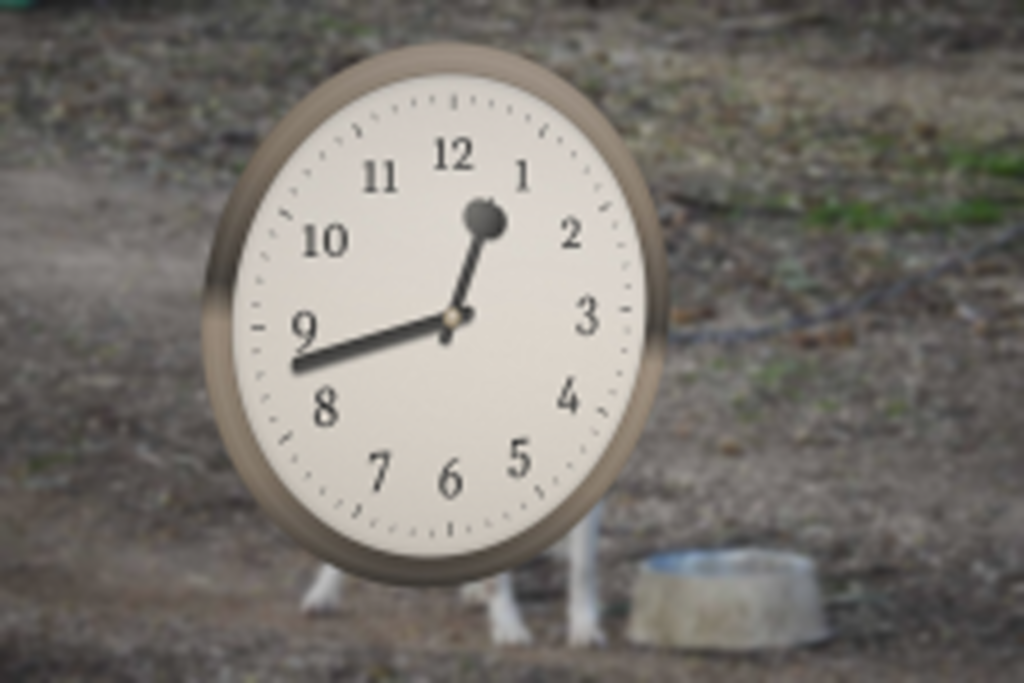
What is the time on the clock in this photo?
12:43
